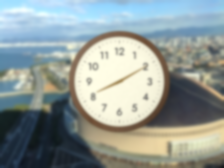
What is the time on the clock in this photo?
8:10
